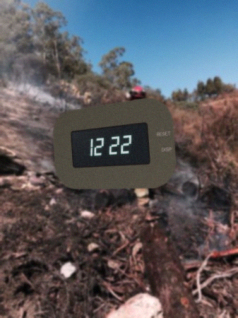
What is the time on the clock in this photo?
12:22
